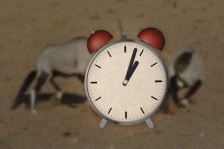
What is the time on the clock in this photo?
1:03
